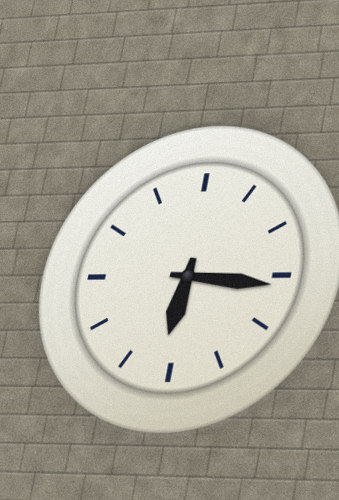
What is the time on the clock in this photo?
6:16
